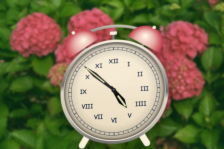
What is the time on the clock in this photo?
4:52
